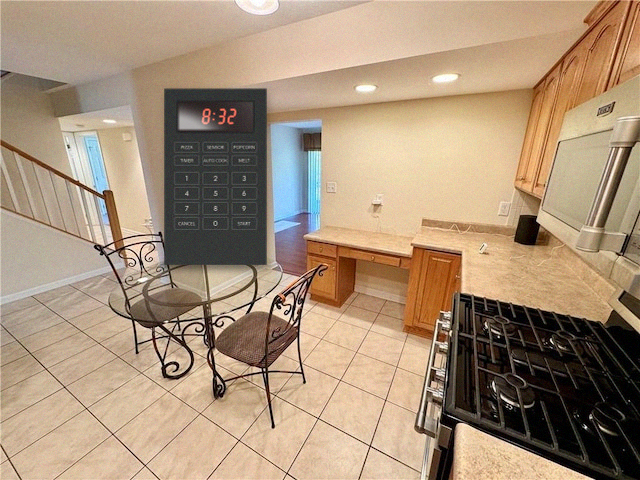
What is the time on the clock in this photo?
8:32
